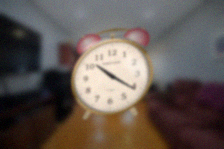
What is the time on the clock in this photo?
10:21
